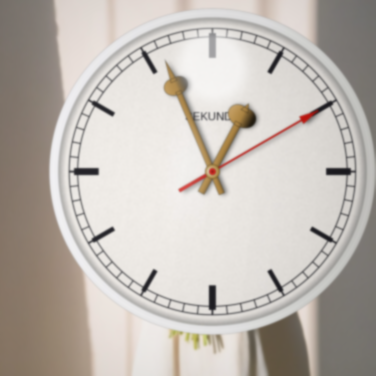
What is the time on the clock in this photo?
12:56:10
